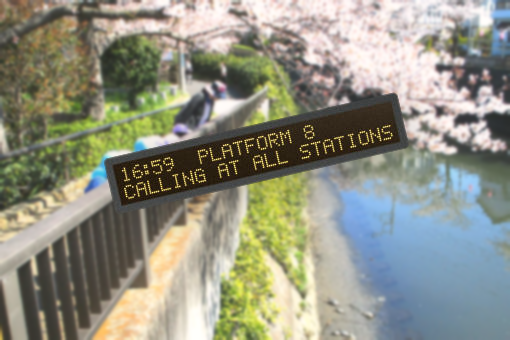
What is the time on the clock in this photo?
16:59
